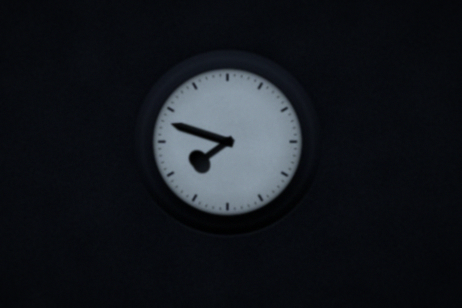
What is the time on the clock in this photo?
7:48
